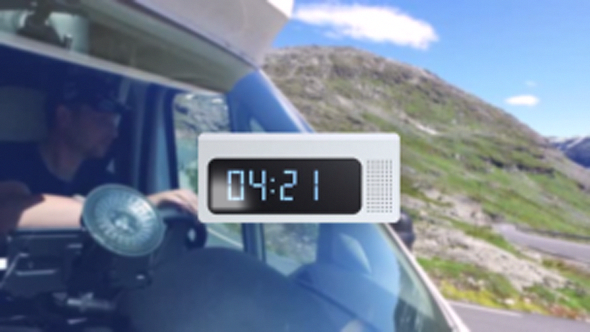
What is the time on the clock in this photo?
4:21
